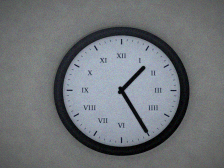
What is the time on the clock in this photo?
1:25
